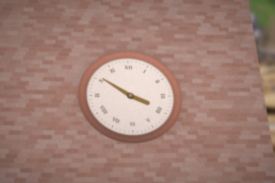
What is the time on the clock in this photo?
3:51
